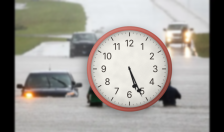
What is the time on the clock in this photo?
5:26
